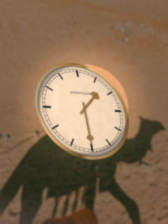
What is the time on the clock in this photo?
1:30
